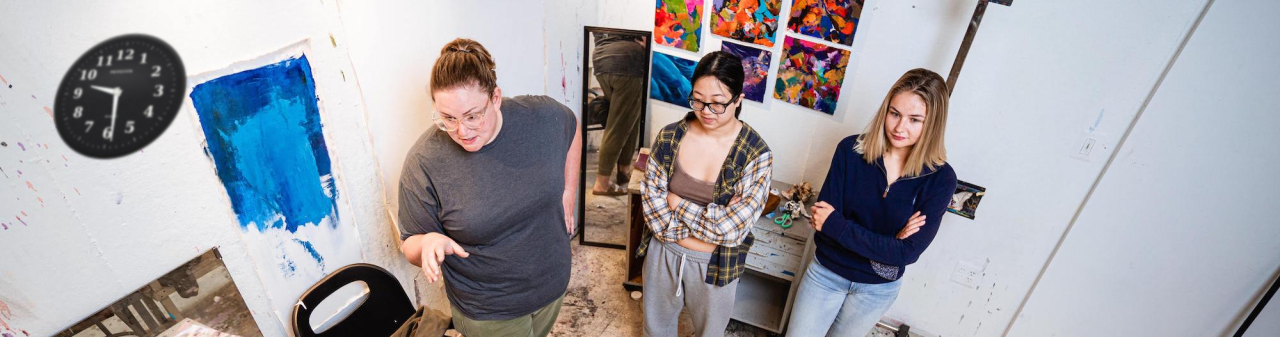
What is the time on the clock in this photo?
9:29
